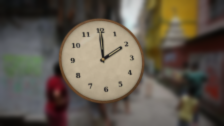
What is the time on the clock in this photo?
2:00
